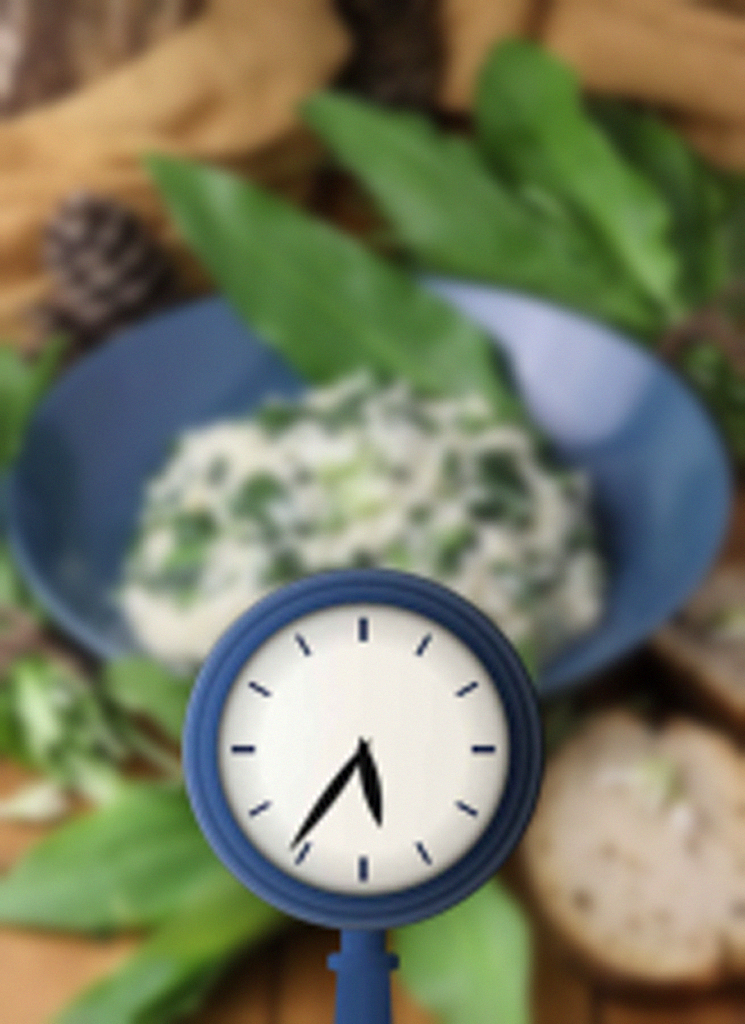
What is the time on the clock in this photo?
5:36
